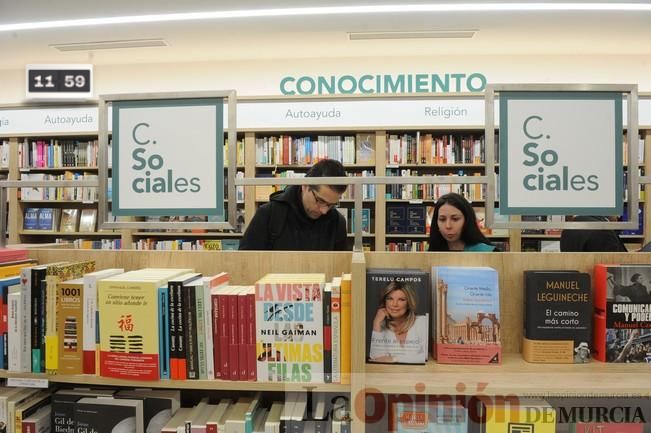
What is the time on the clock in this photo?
11:59
